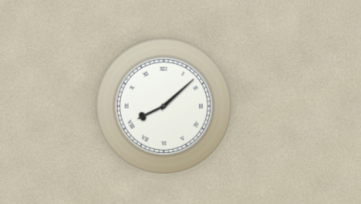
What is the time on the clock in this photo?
8:08
